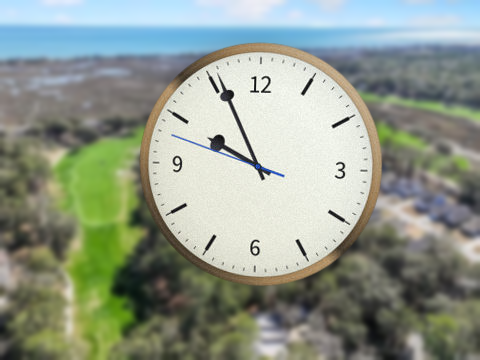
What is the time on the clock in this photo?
9:55:48
